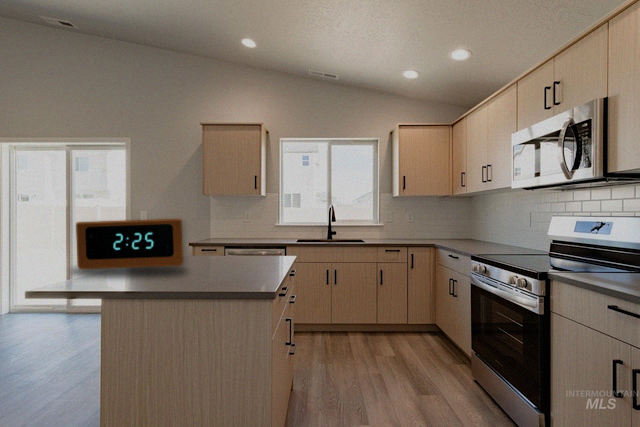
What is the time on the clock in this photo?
2:25
